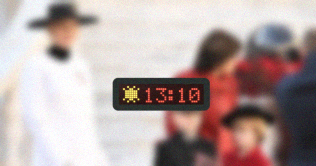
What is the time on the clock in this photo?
13:10
